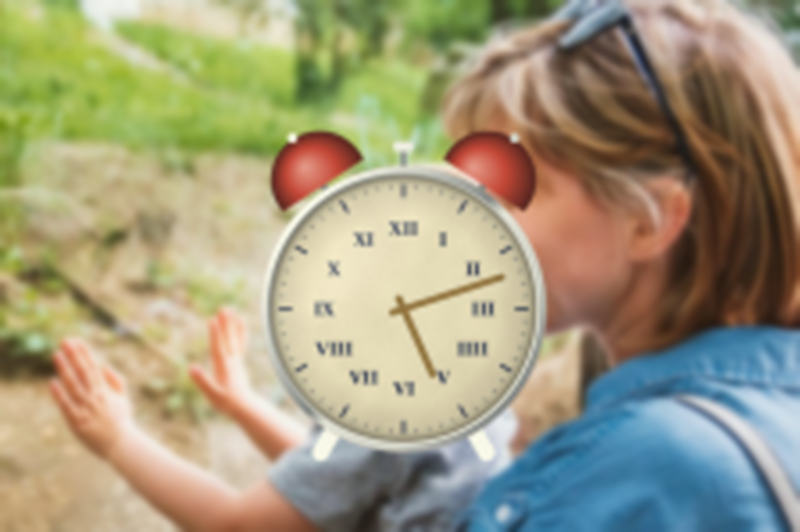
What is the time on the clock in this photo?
5:12
